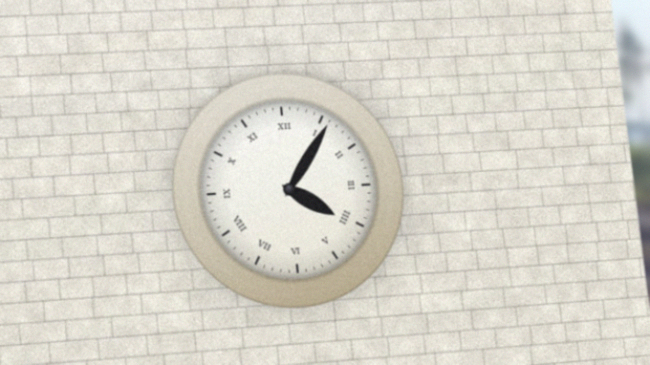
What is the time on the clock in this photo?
4:06
